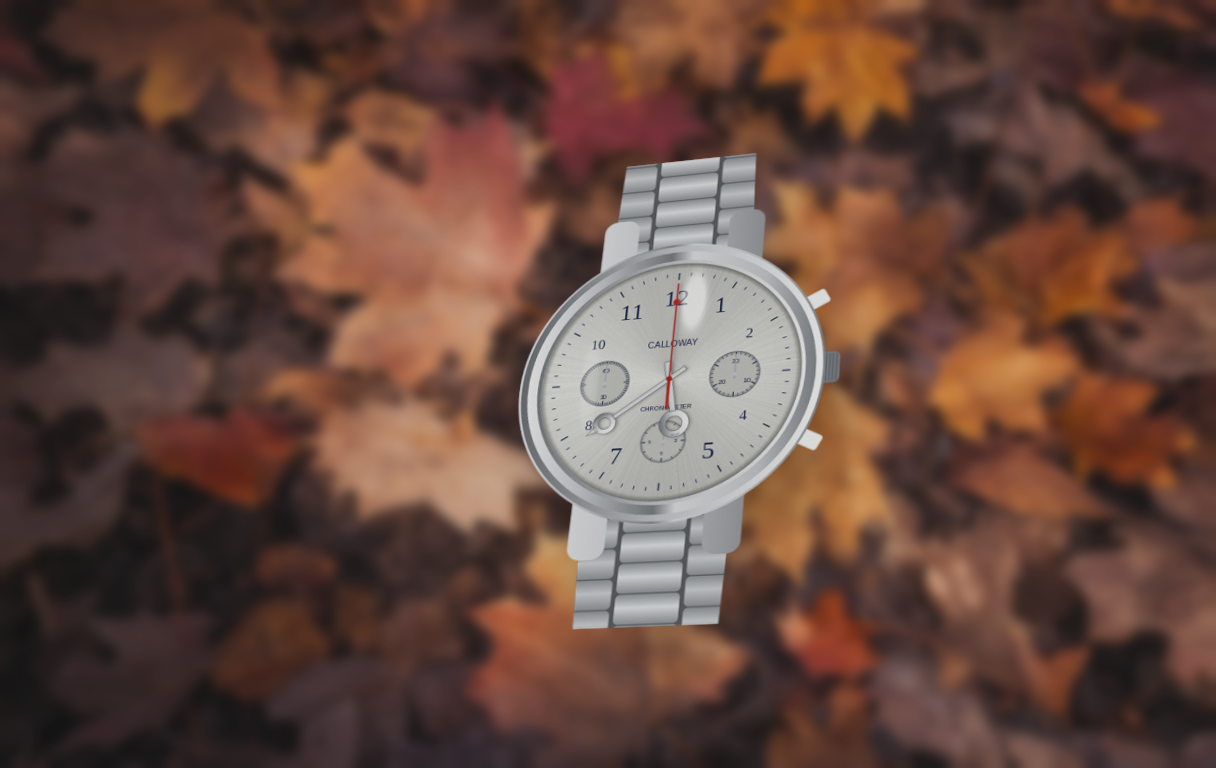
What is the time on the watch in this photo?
5:39
